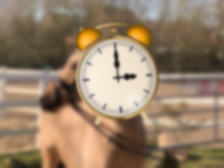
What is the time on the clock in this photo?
3:00
